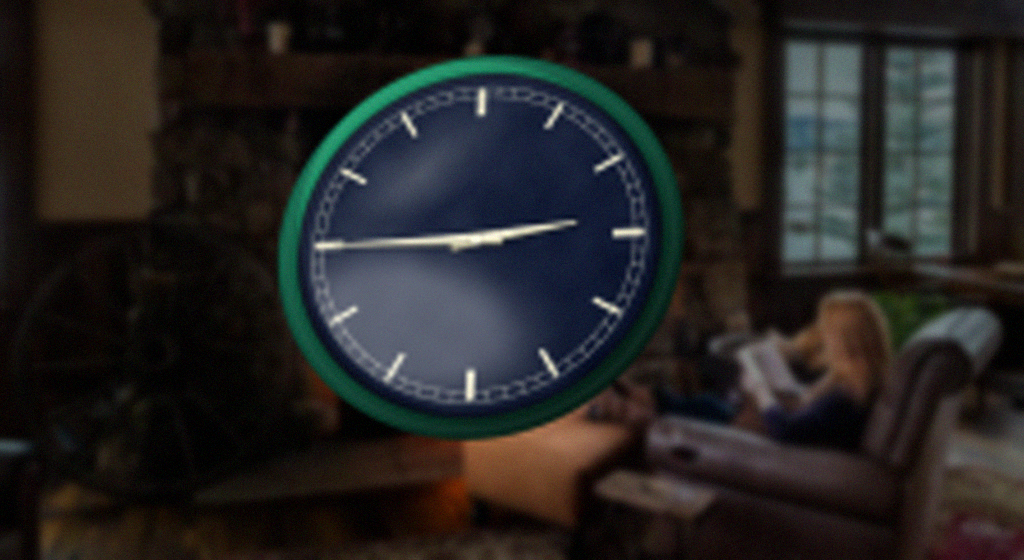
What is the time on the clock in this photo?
2:45
